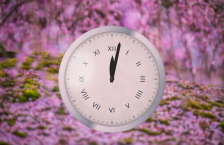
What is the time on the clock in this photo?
12:02
